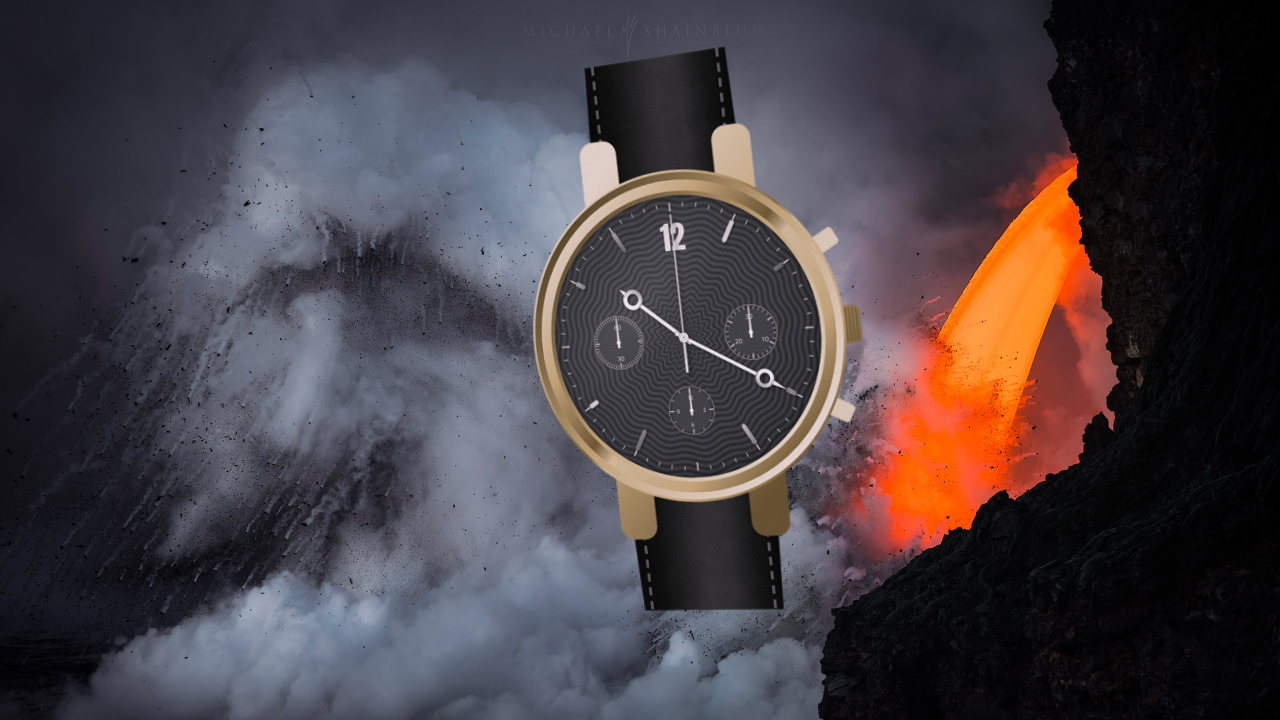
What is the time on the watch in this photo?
10:20
